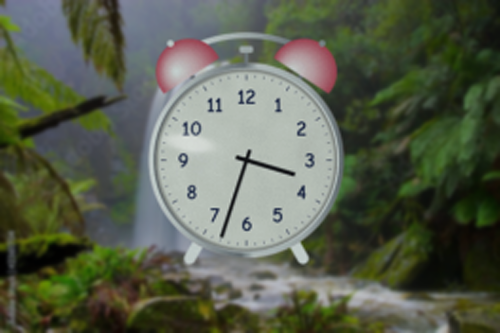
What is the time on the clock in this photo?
3:33
